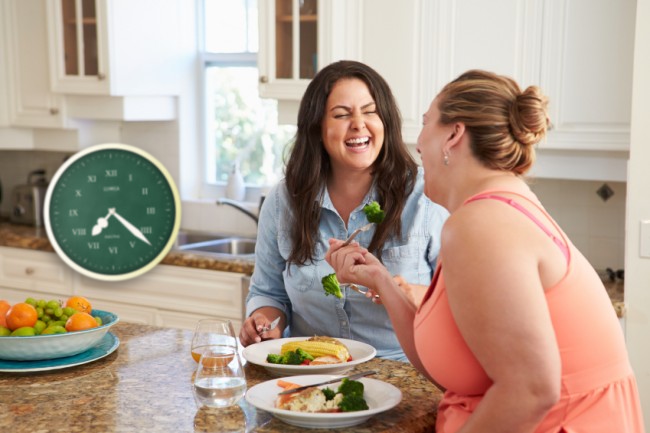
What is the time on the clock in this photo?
7:22
